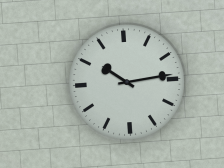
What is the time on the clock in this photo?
10:14
